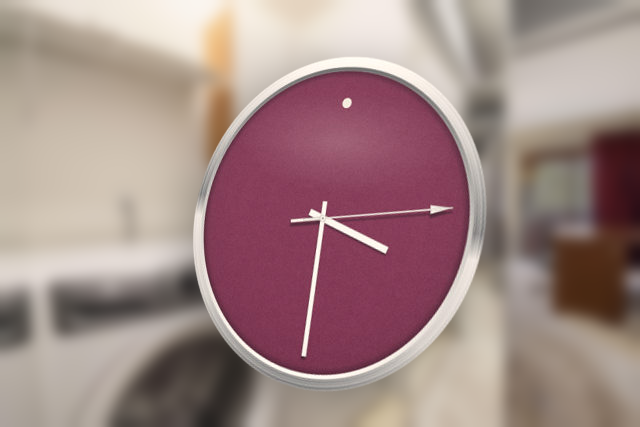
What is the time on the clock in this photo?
3:29:13
